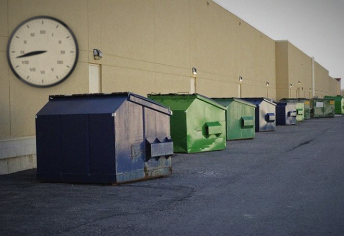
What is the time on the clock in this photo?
8:43
